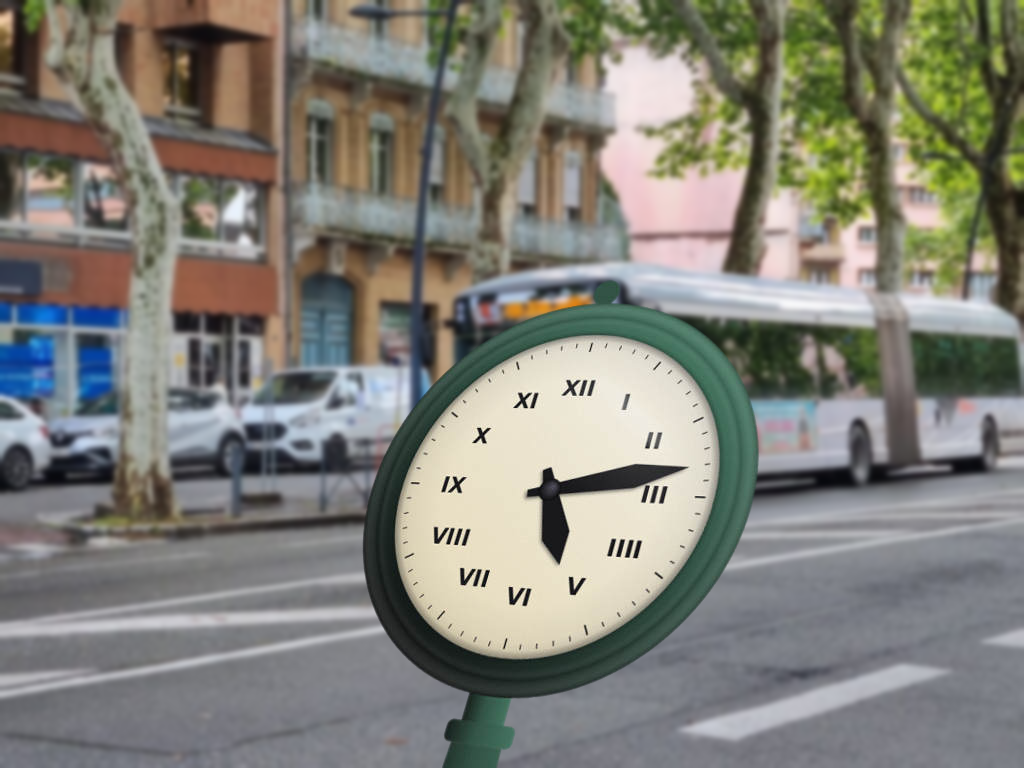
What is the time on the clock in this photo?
5:13
